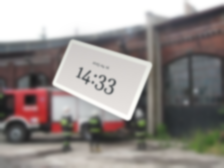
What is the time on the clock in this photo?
14:33
